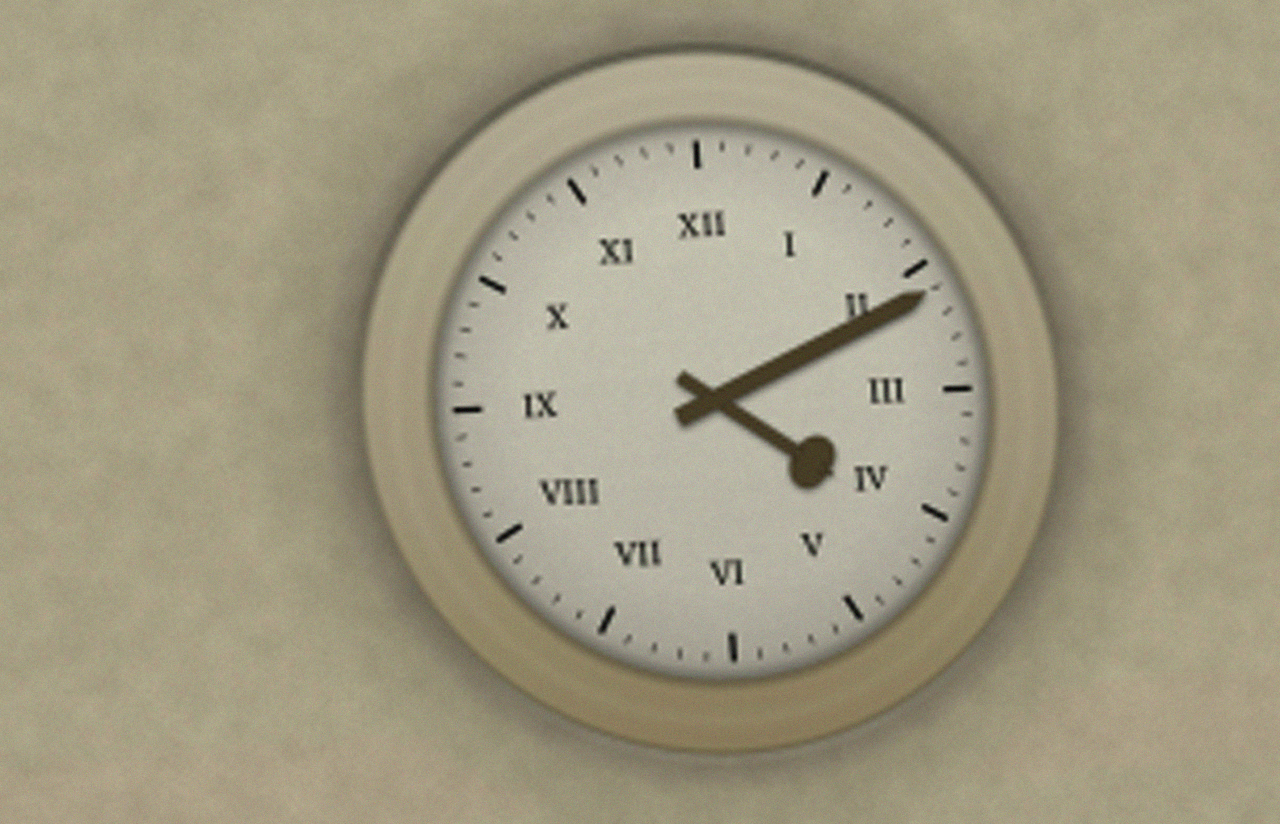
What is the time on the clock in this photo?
4:11
